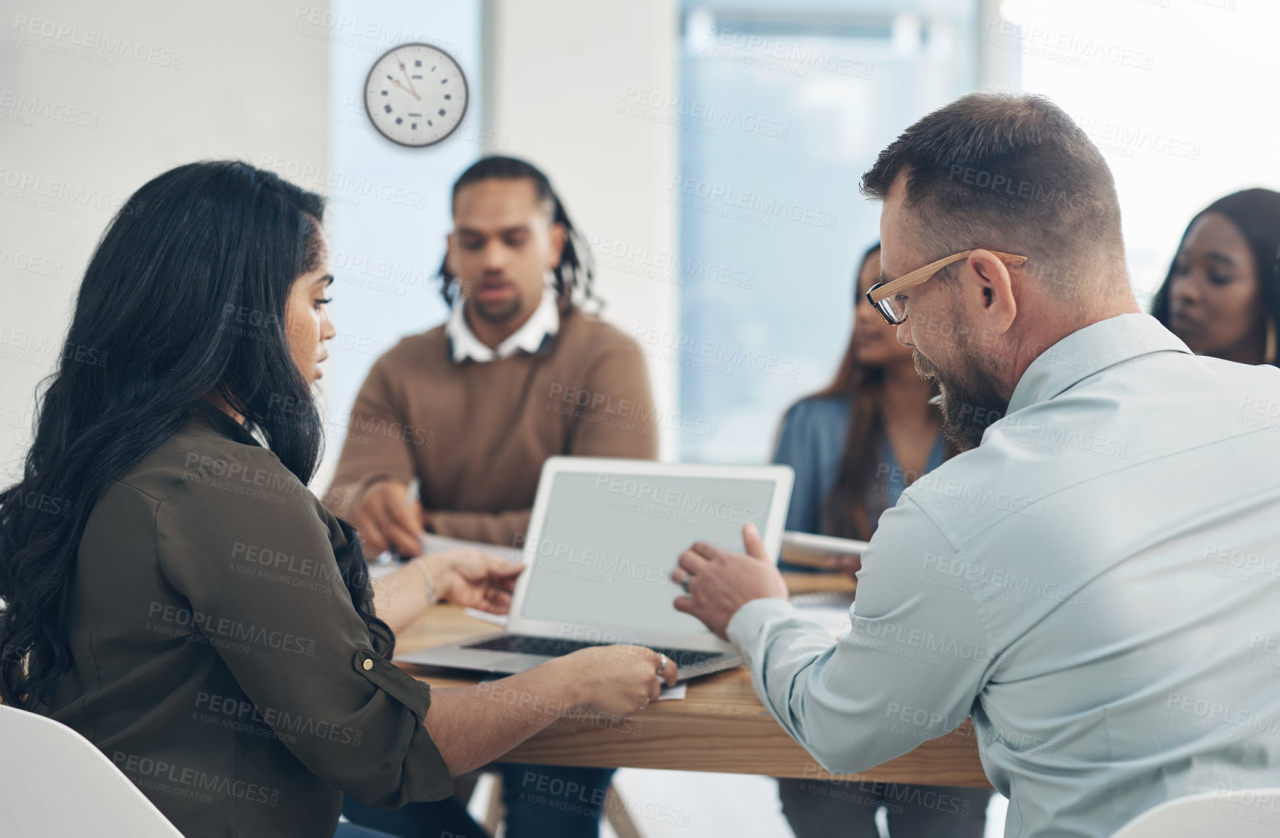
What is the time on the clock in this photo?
9:55
